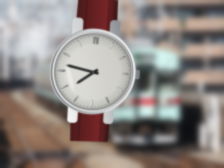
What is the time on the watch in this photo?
7:47
